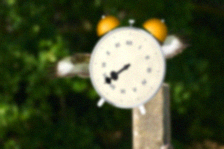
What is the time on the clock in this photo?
7:38
